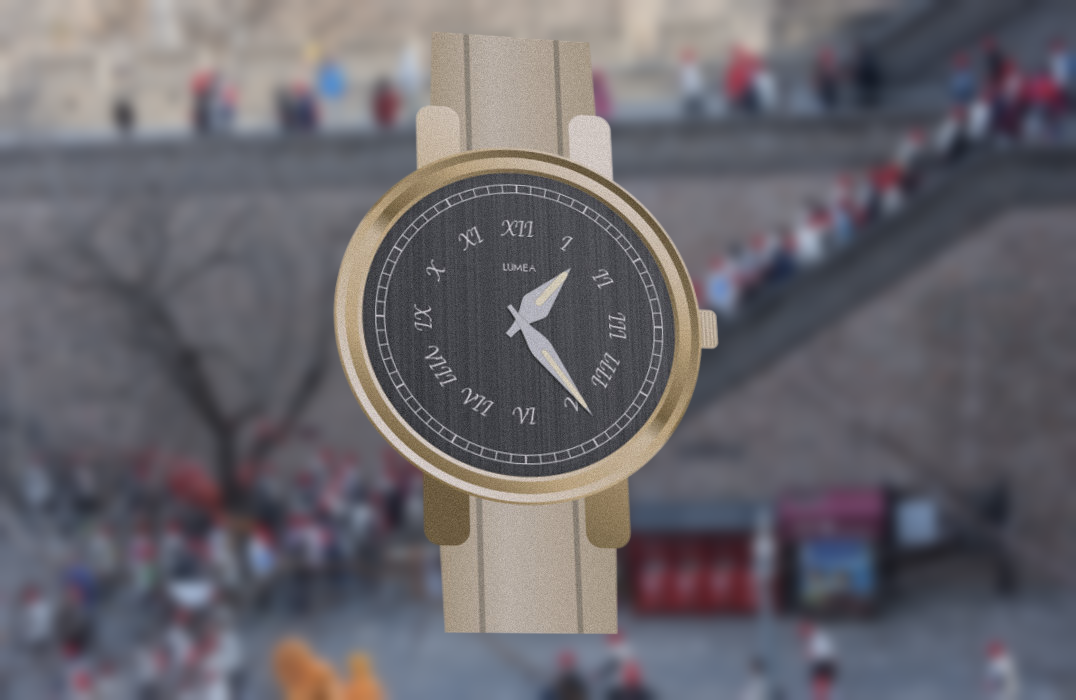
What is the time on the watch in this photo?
1:24
